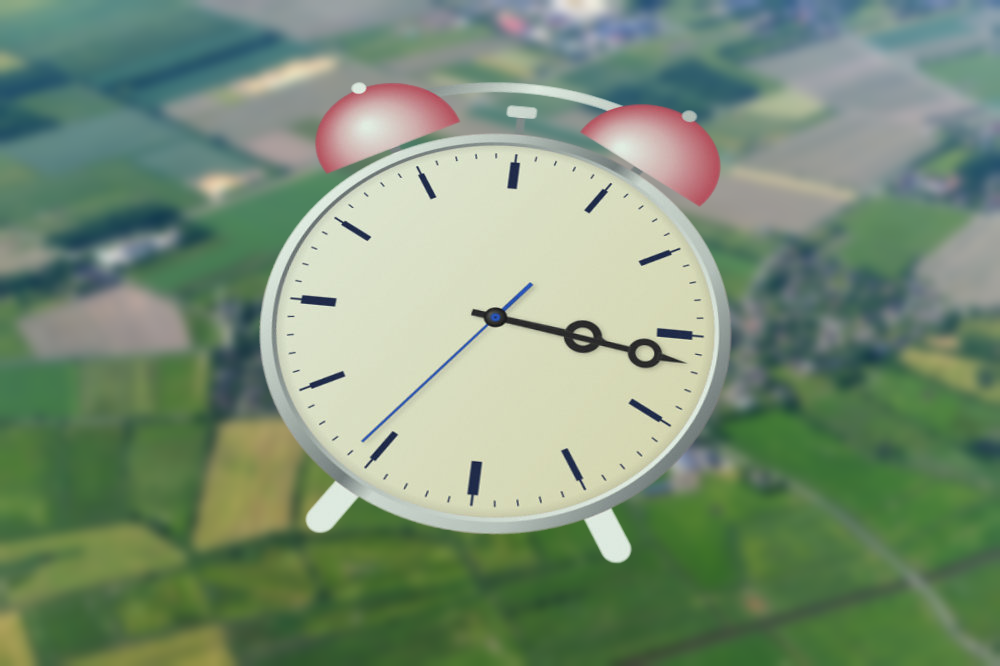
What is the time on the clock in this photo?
3:16:36
